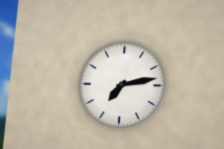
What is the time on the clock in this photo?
7:13
